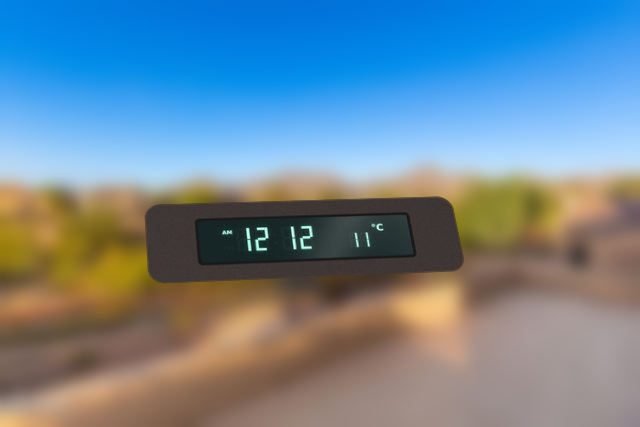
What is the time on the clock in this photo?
12:12
